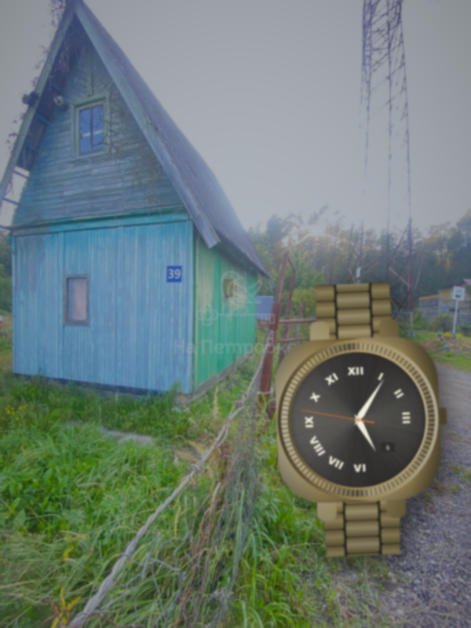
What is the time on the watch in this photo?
5:05:47
